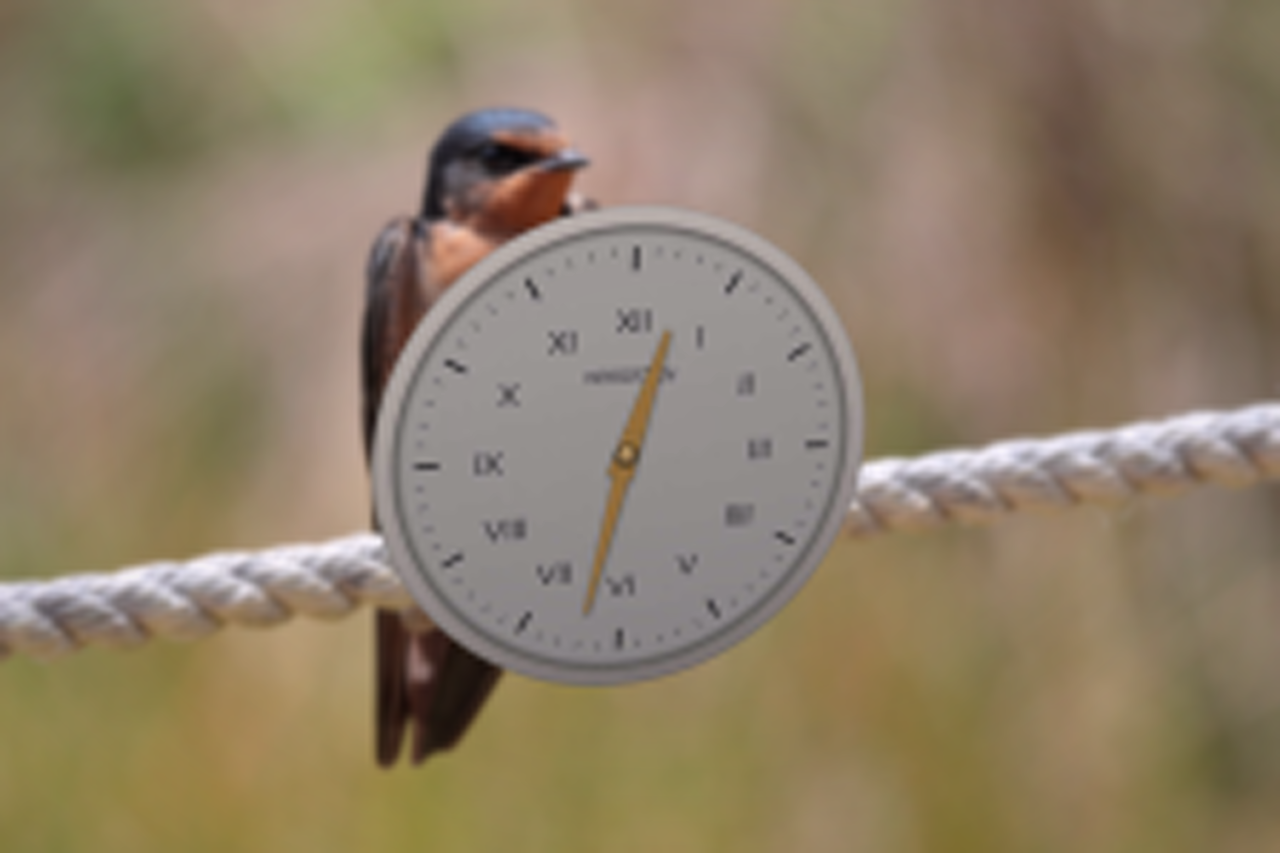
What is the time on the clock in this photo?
12:32
